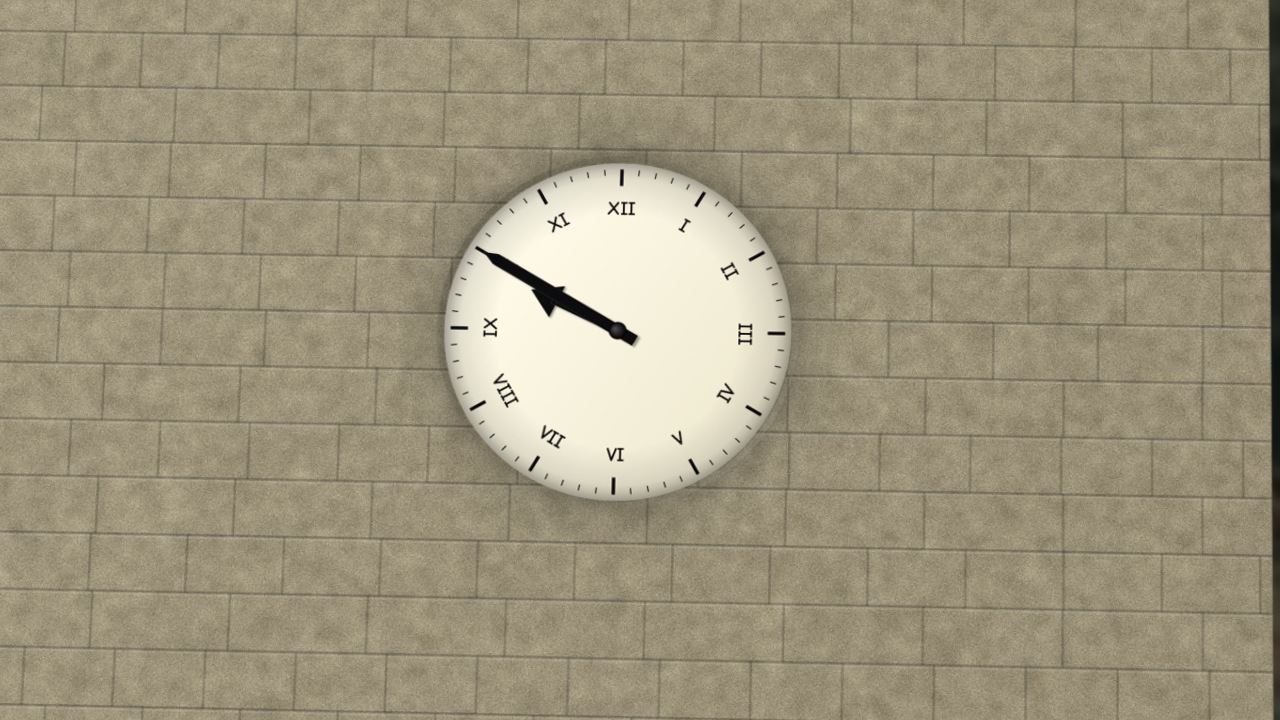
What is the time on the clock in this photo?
9:50
